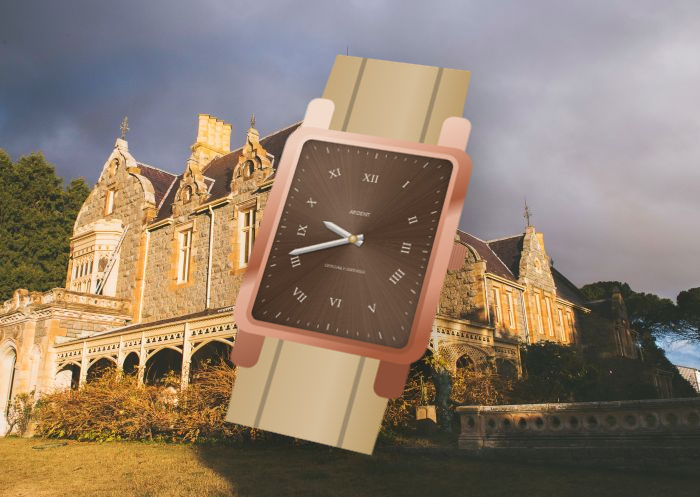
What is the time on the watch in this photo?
9:41
